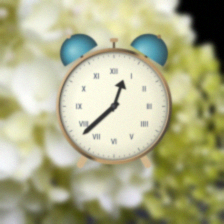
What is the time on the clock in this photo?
12:38
